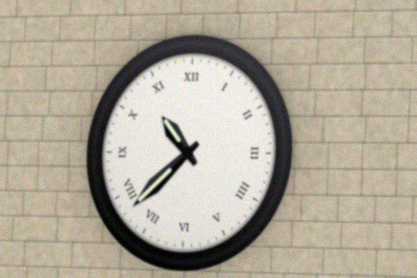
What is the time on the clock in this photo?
10:38
